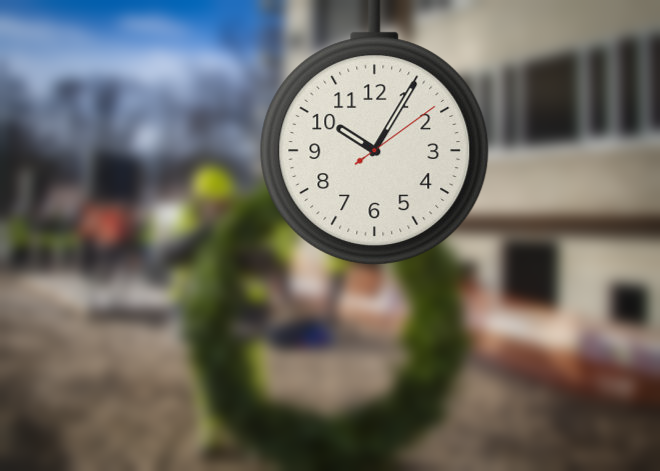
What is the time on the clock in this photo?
10:05:09
